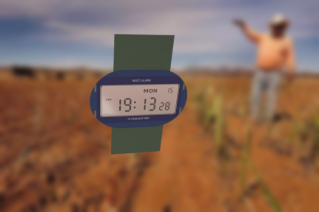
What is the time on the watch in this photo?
19:13:28
